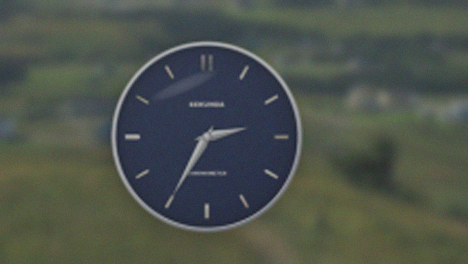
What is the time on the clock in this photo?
2:35
